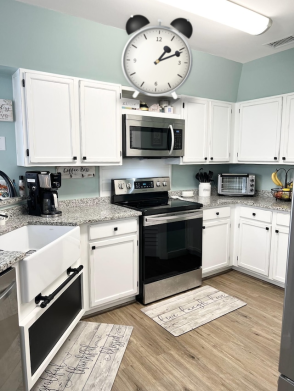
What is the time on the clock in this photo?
1:11
